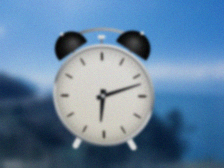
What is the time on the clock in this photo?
6:12
